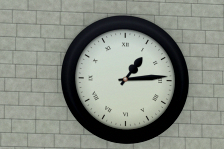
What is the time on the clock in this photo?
1:14
